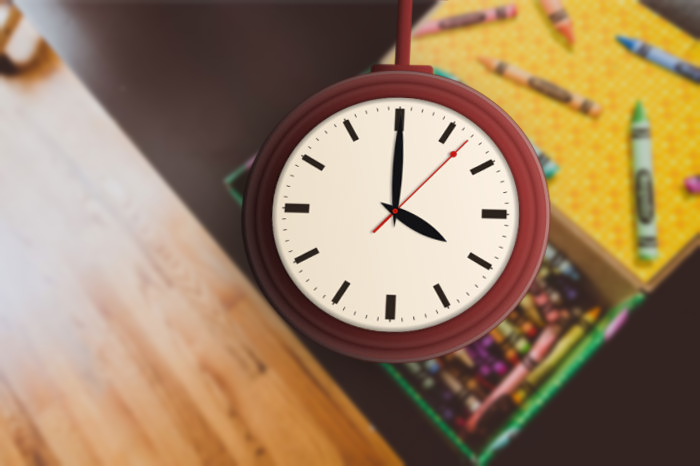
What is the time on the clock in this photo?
4:00:07
